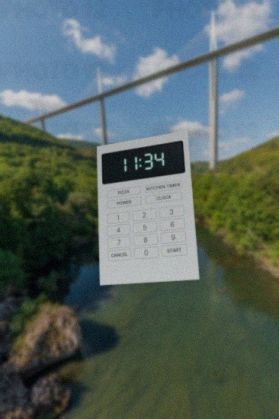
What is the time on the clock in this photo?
11:34
